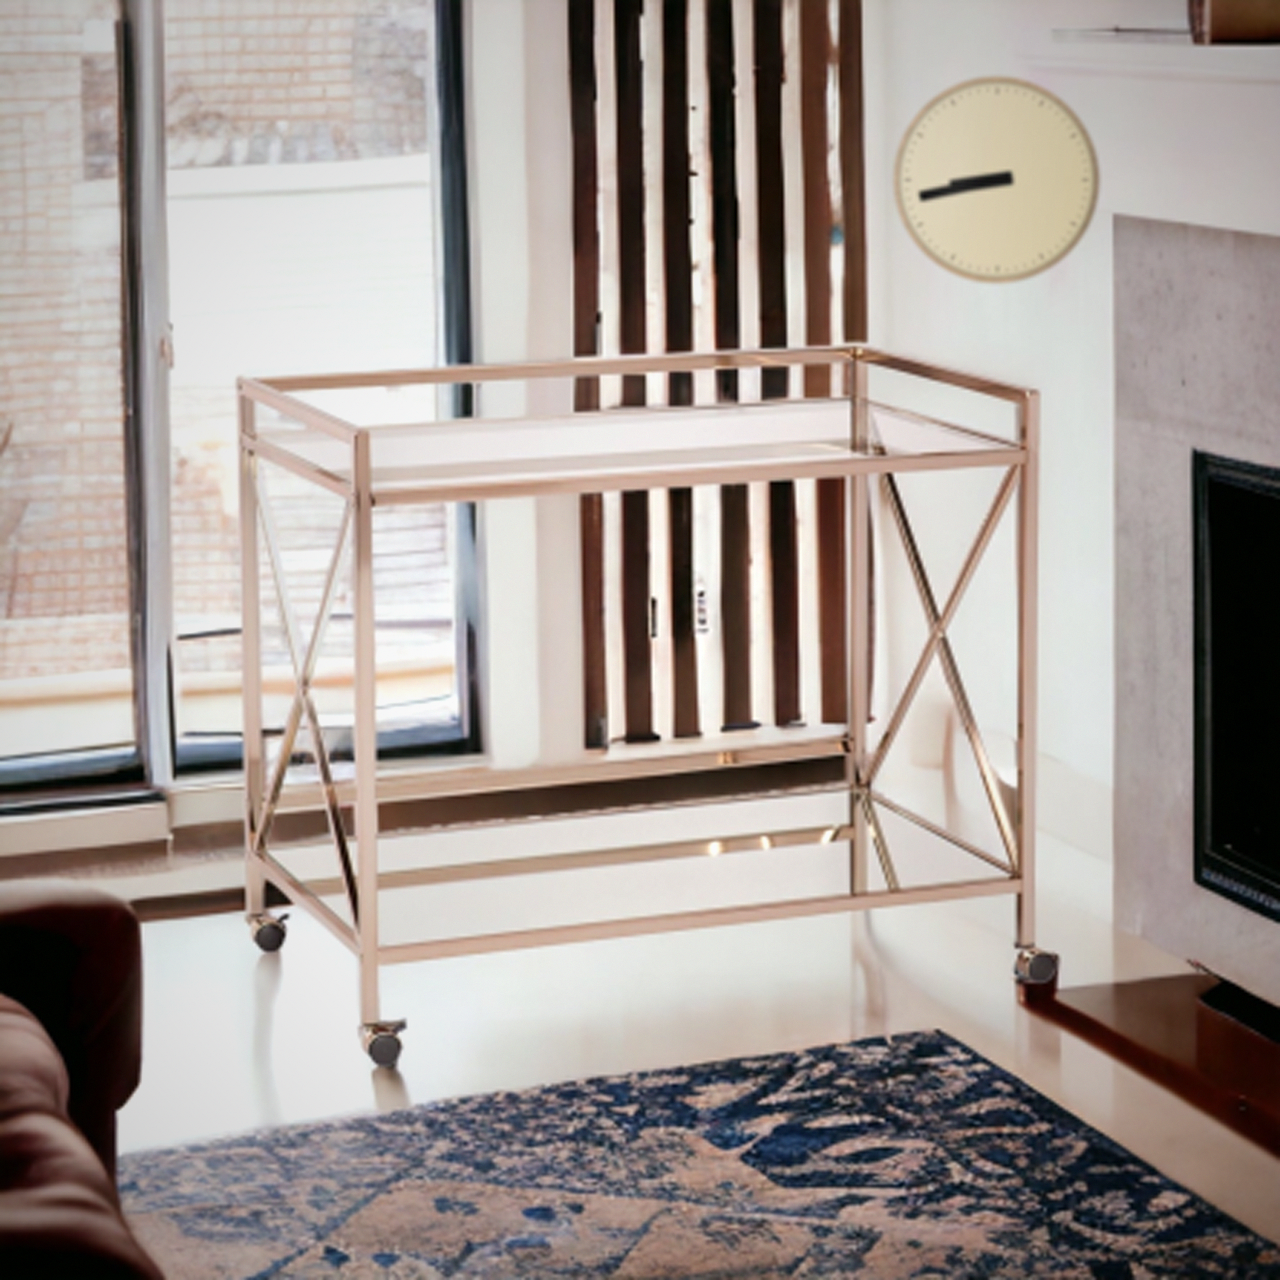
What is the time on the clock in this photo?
8:43
